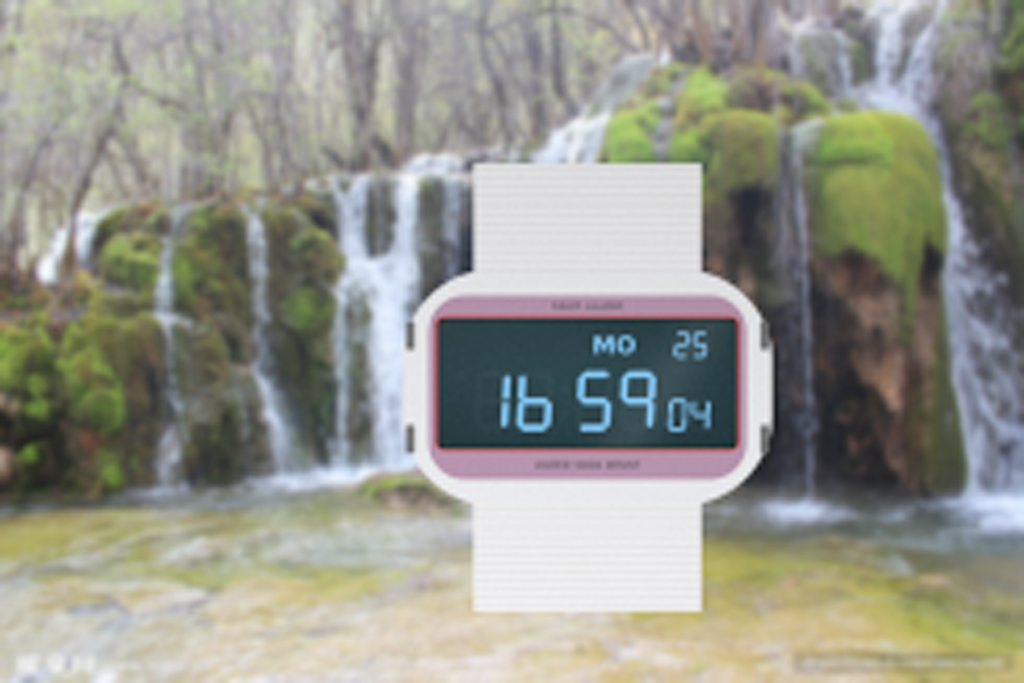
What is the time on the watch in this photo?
16:59:04
